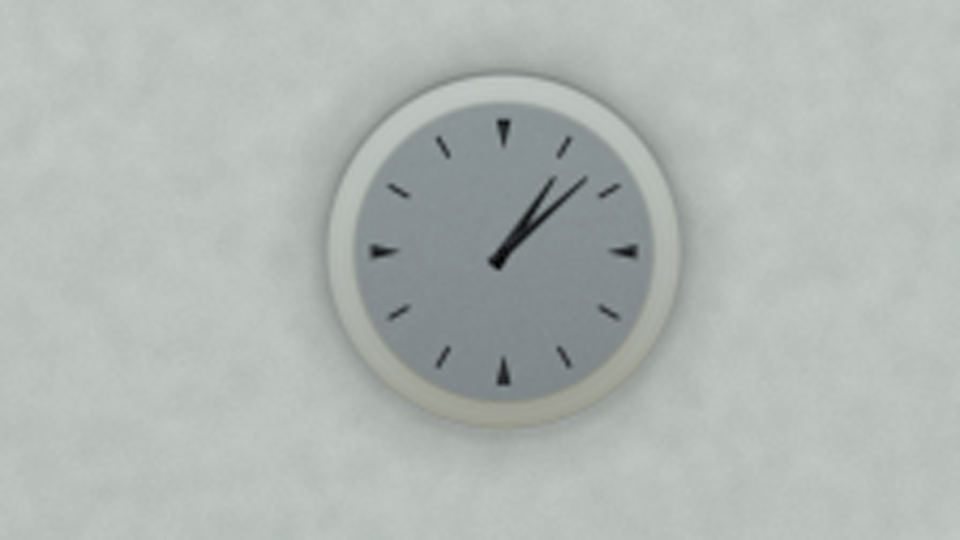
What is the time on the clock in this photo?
1:08
